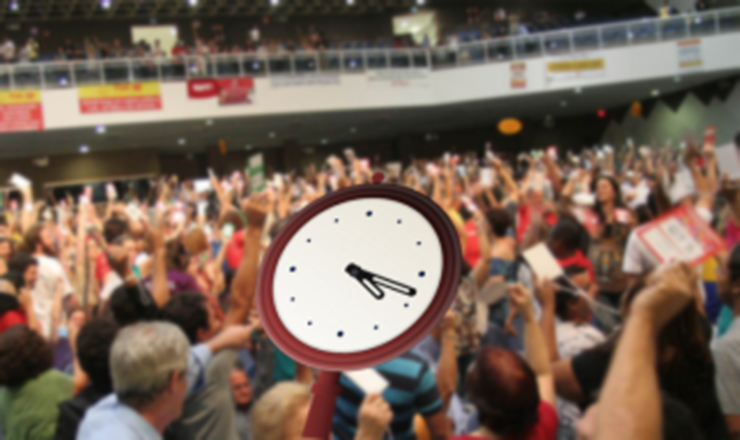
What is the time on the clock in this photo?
4:18
